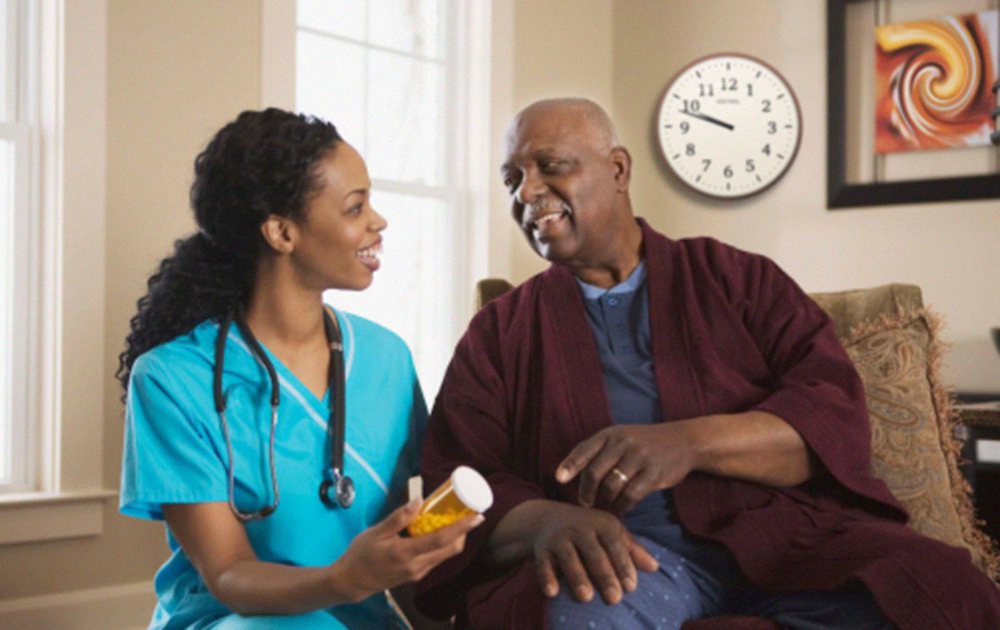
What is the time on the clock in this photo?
9:48
